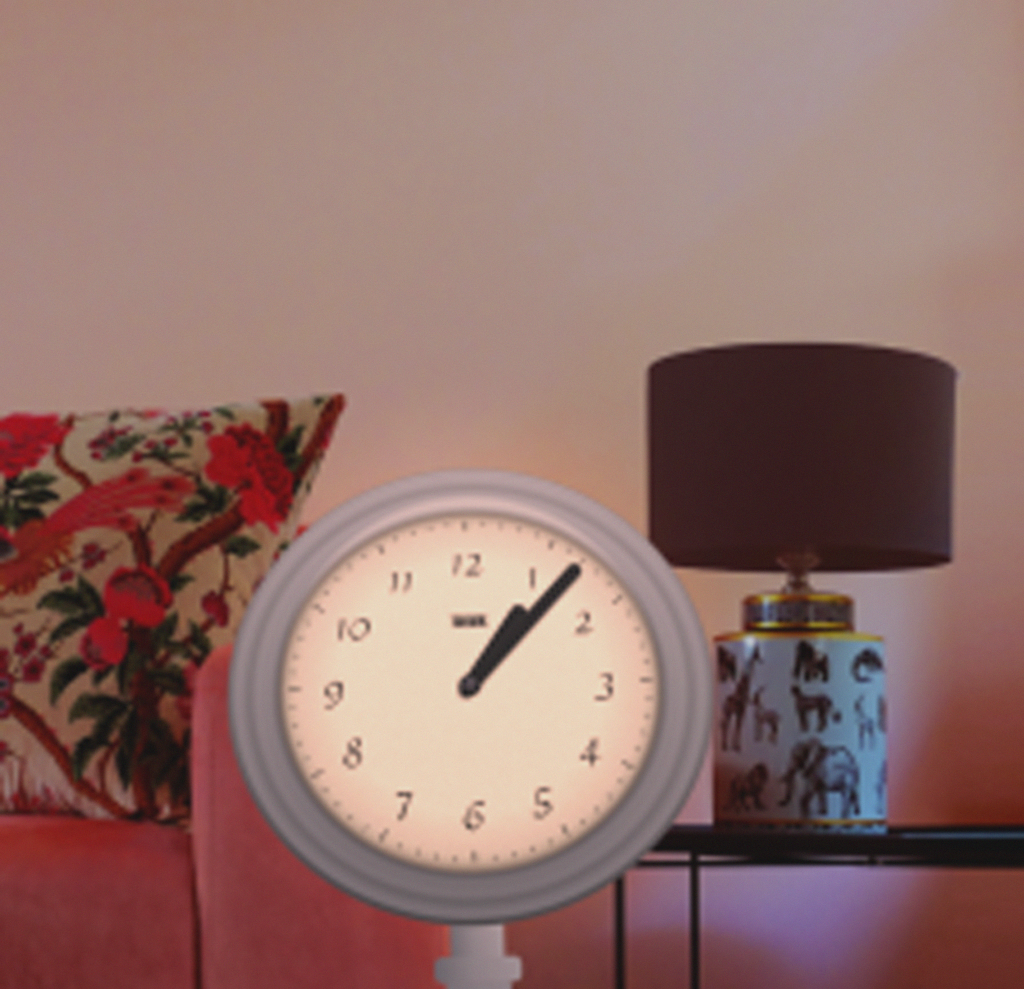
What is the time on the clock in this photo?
1:07
